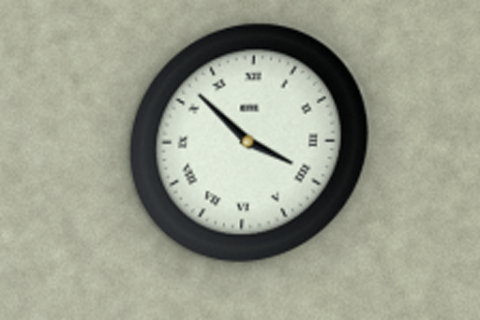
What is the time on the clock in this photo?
3:52
